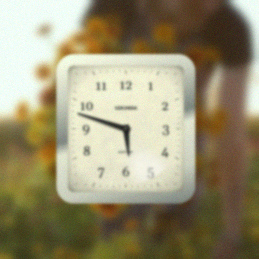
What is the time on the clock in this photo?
5:48
